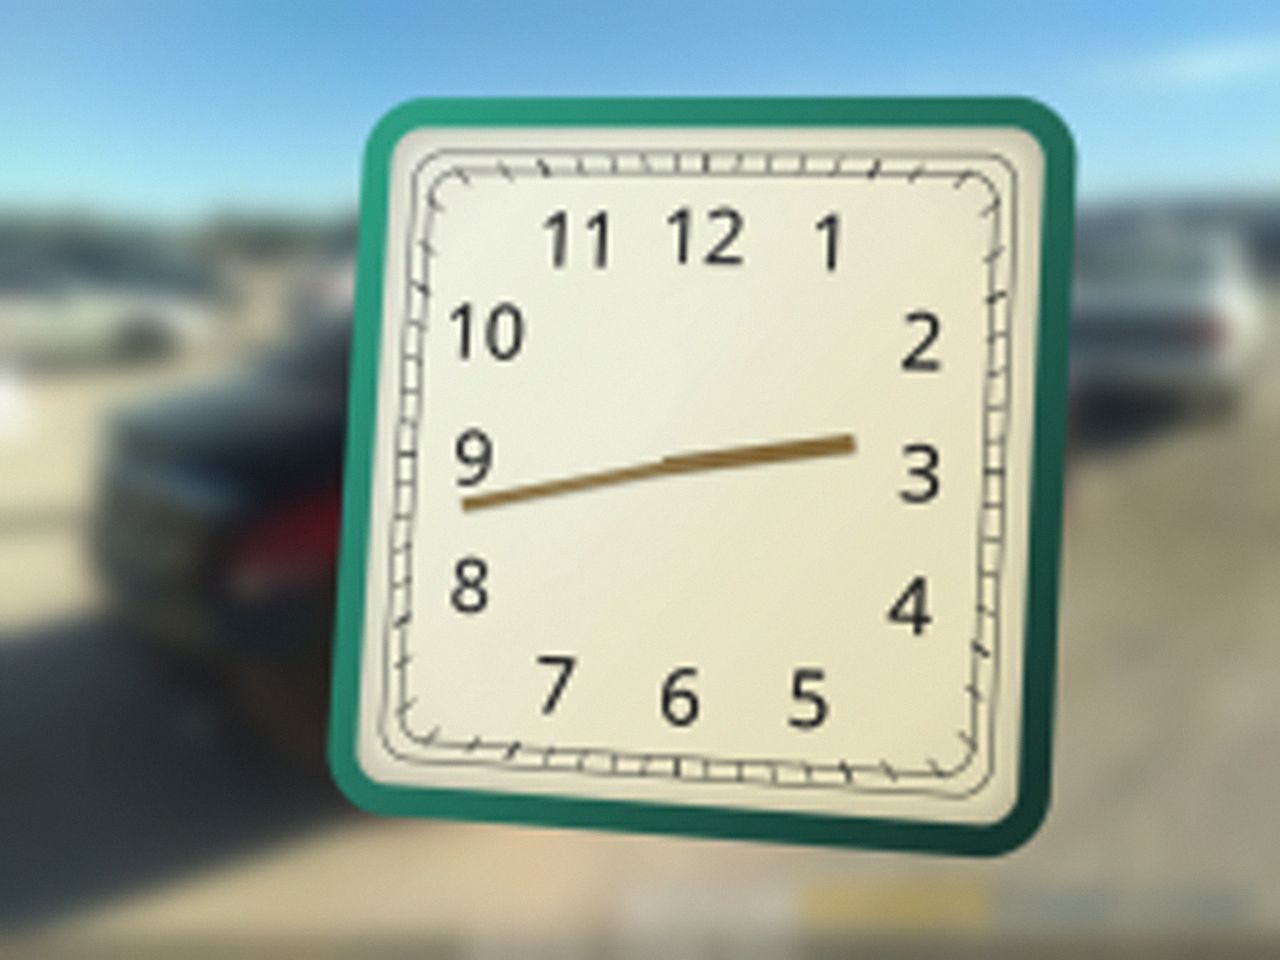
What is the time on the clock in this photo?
2:43
